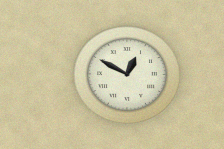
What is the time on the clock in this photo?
12:50
